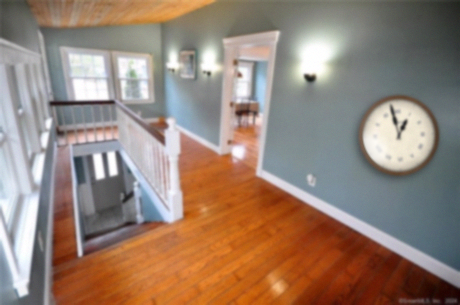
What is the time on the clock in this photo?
12:58
